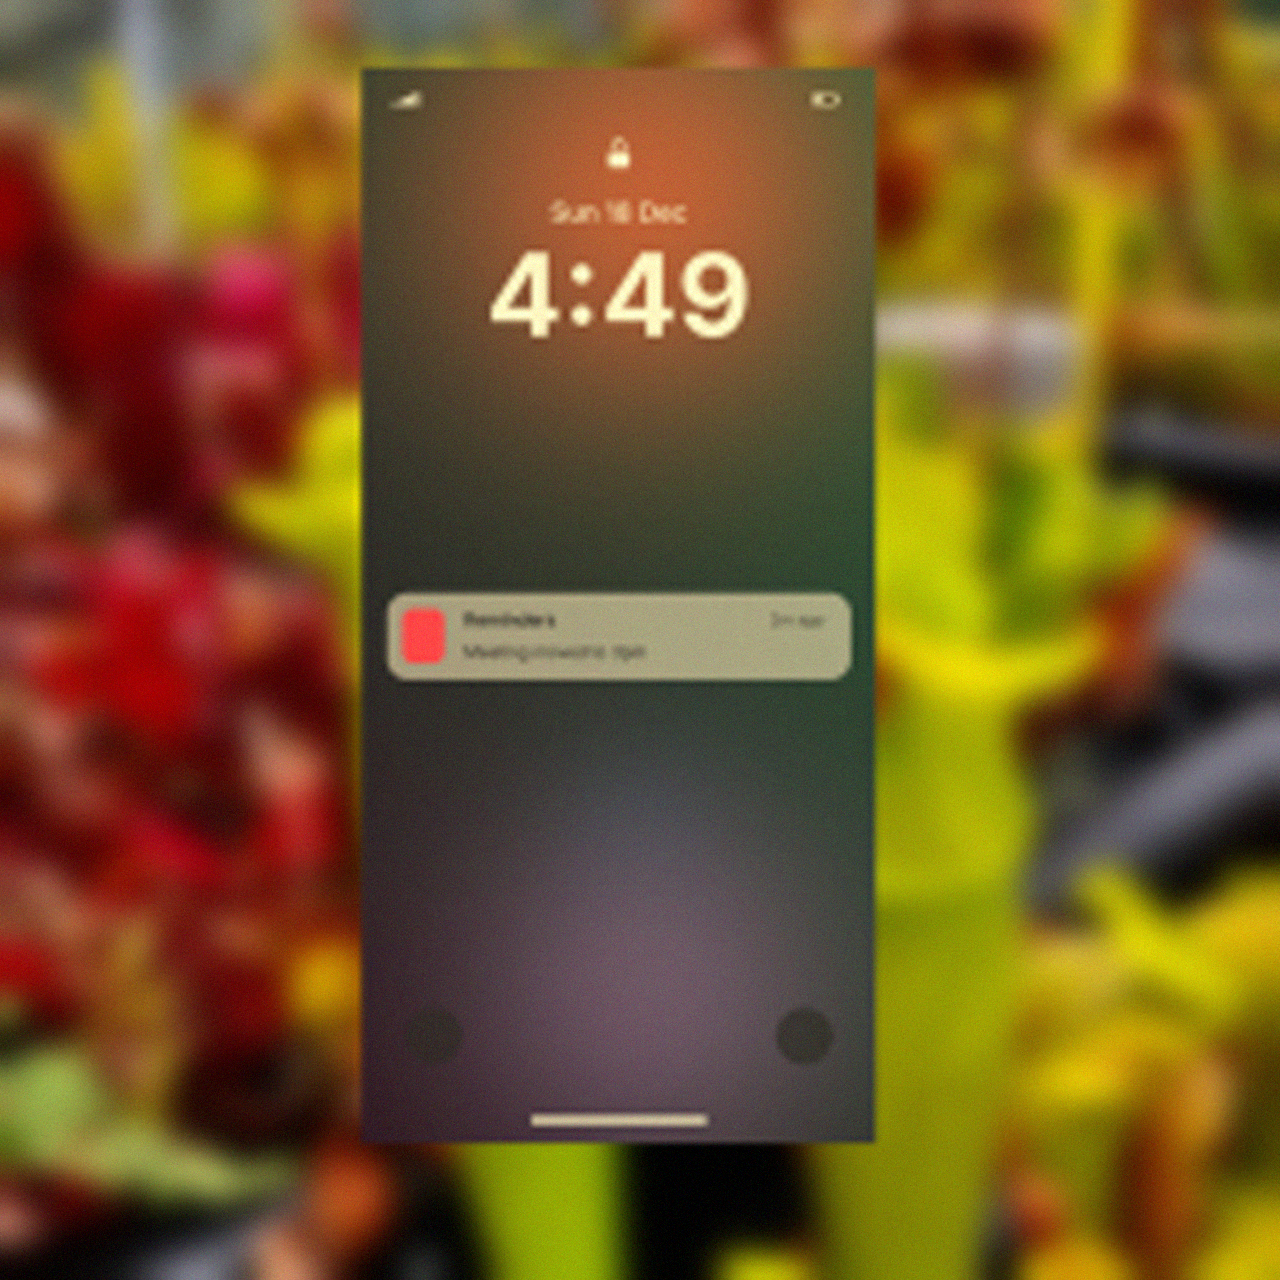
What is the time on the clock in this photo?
4:49
